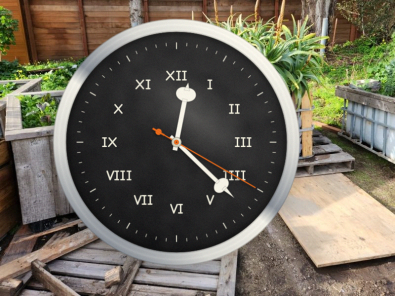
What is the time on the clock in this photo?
12:22:20
